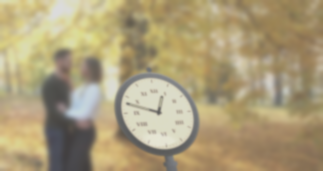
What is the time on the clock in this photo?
12:48
